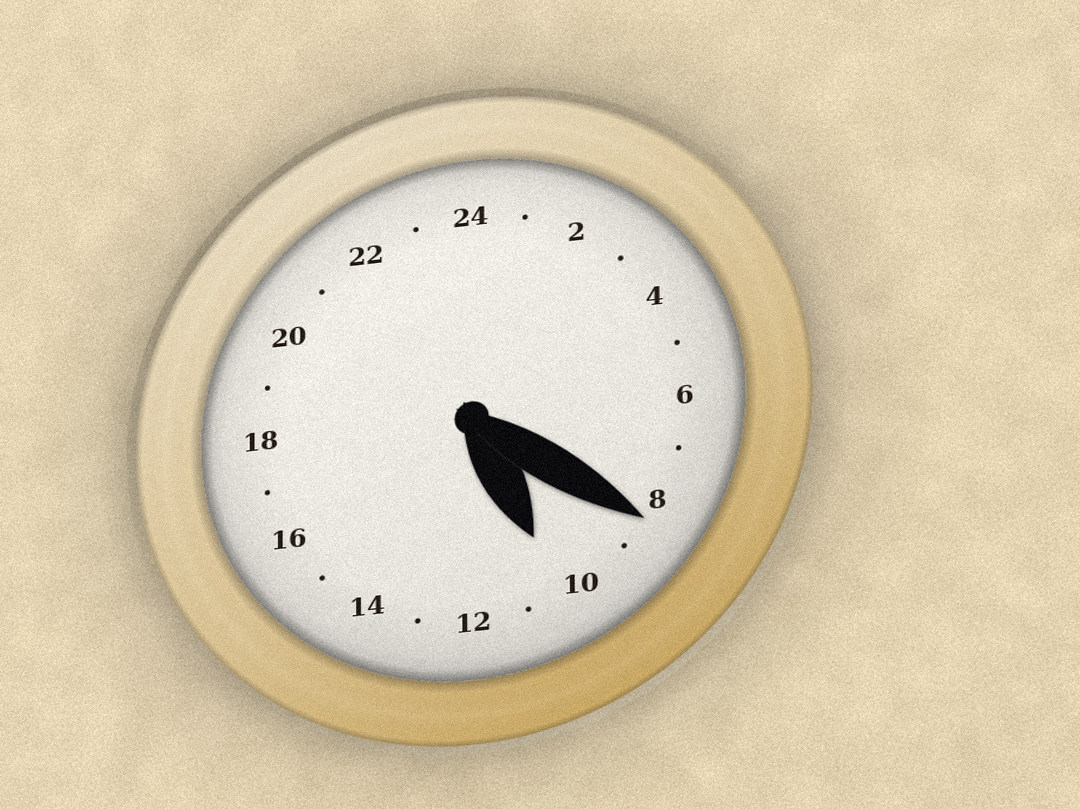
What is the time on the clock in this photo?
10:21
